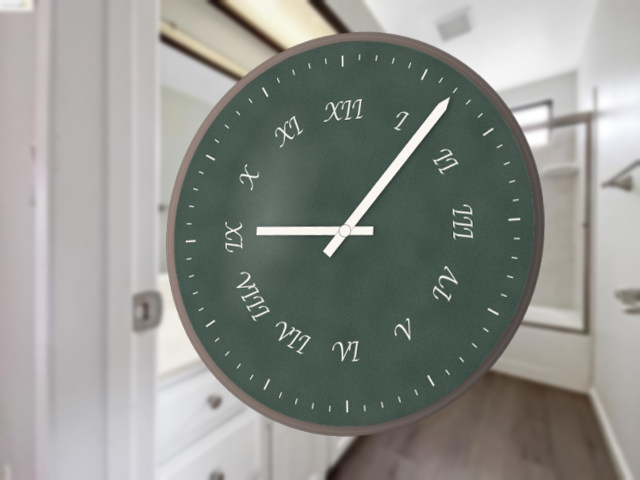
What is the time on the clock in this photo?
9:07
